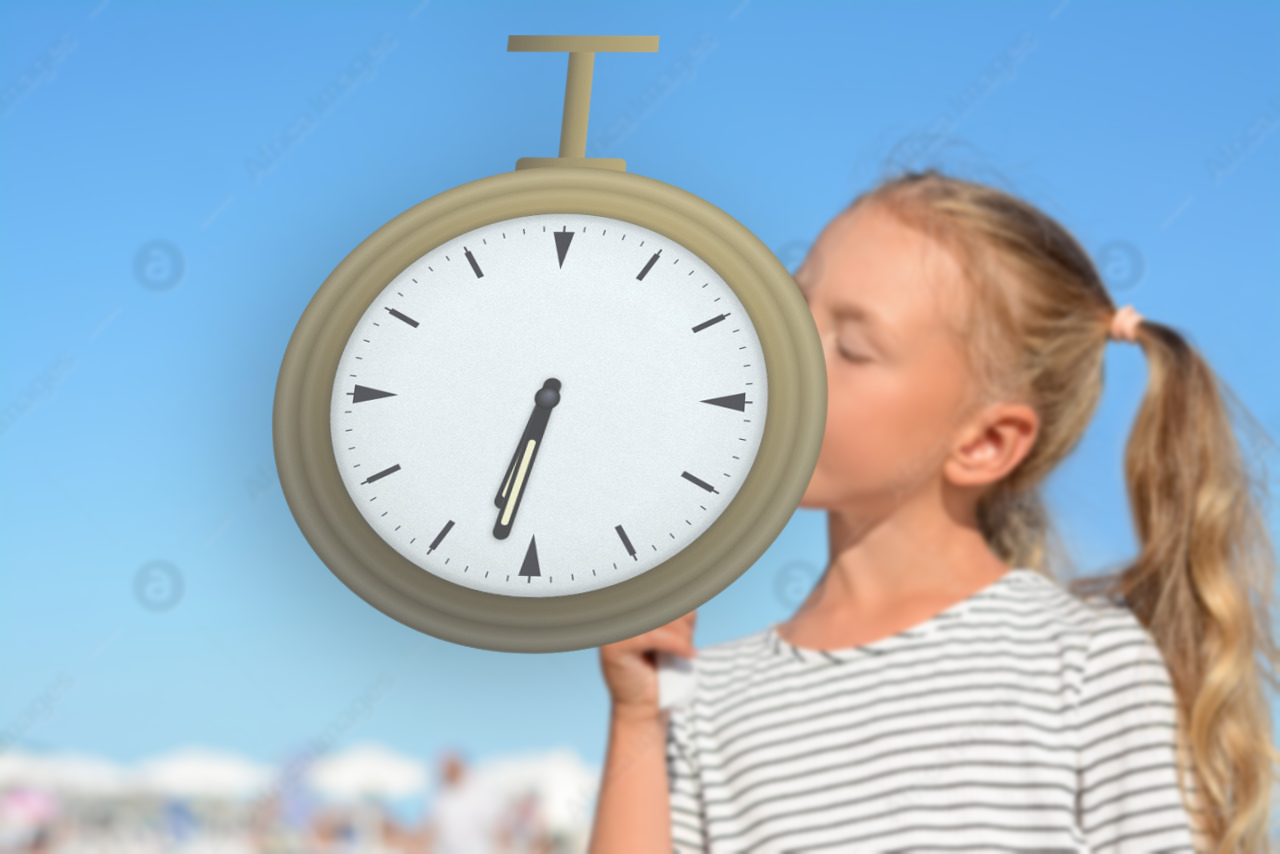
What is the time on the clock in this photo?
6:32
